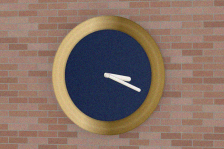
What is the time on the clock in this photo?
3:19
